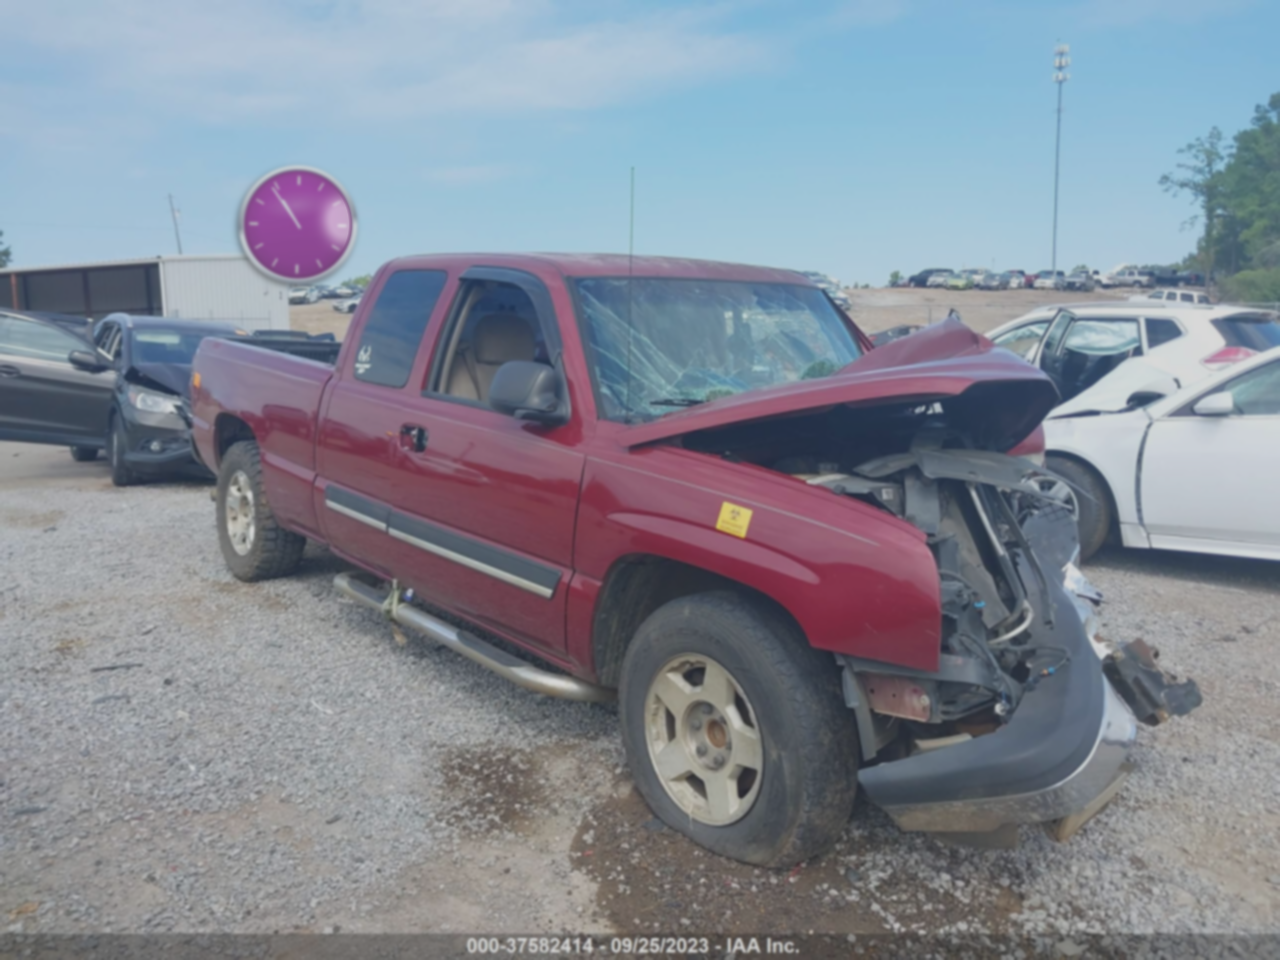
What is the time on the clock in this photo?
10:54
